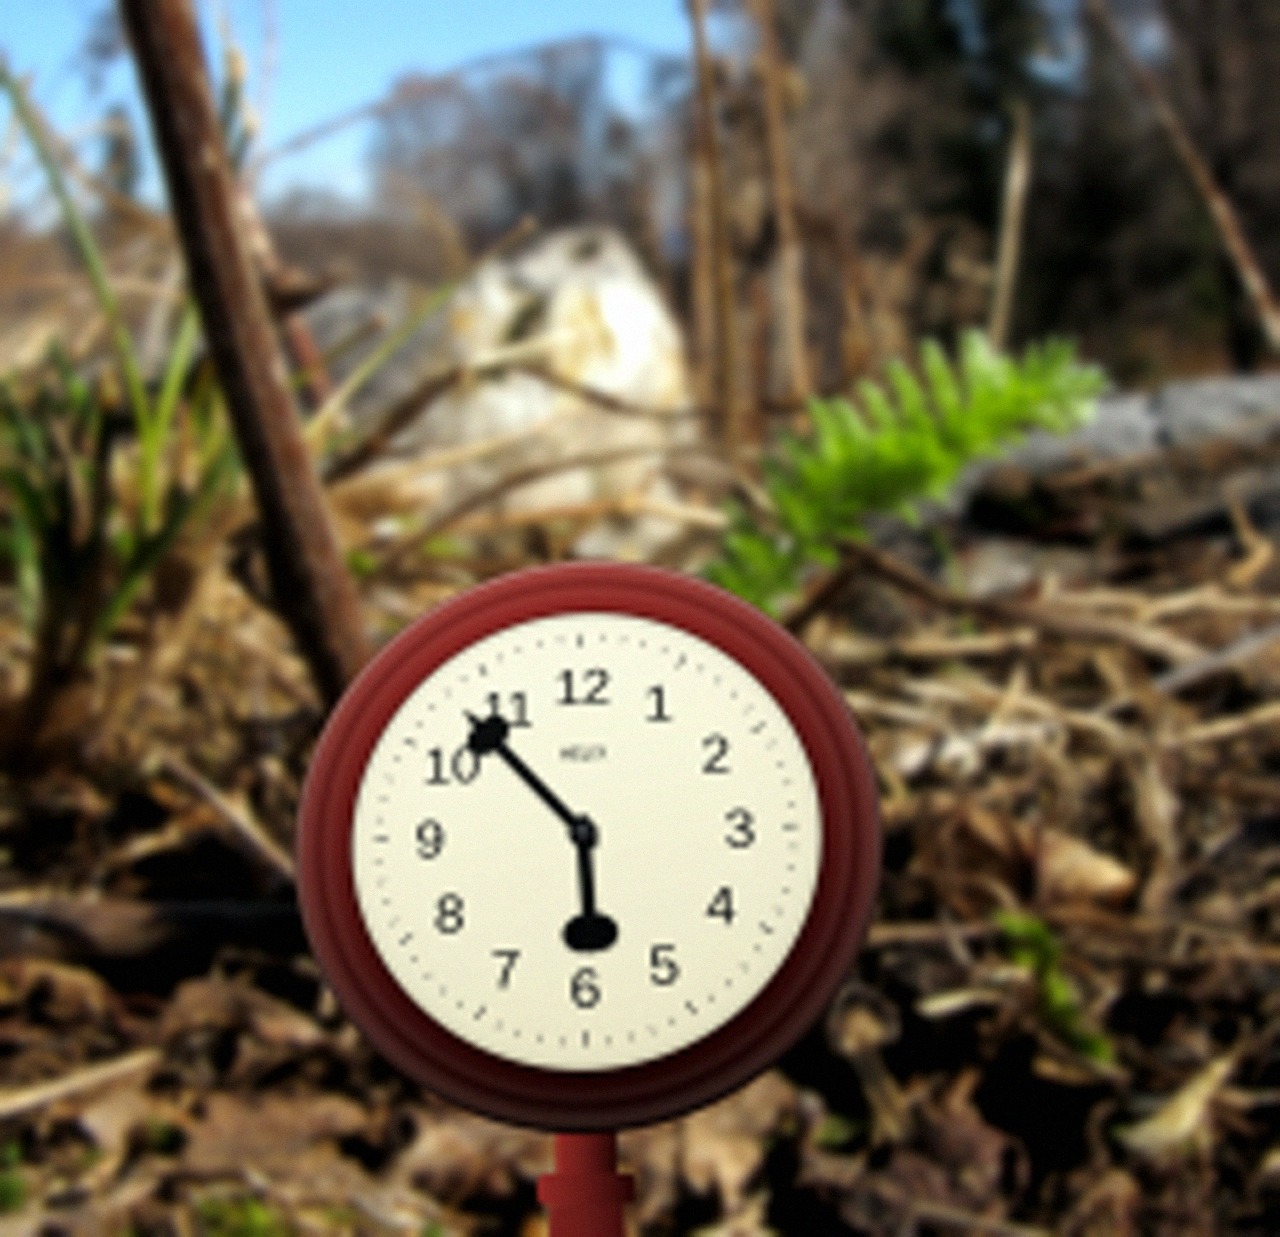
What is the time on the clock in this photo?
5:53
